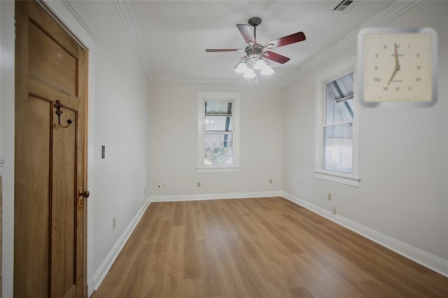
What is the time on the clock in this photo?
6:59
